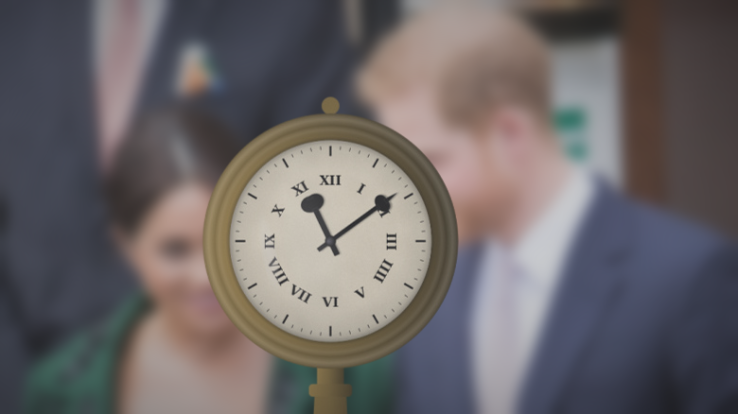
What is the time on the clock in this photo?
11:09
